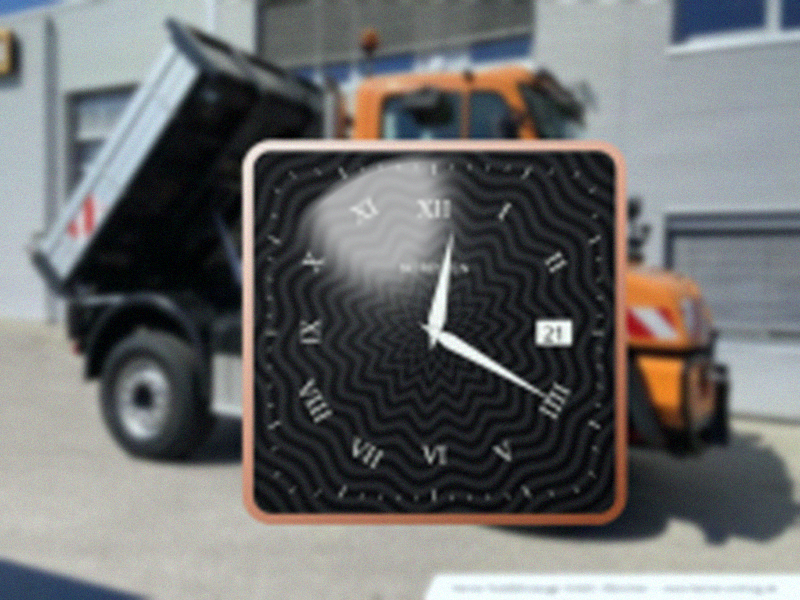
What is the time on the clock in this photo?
12:20
